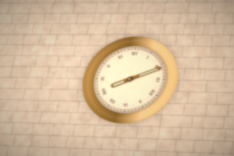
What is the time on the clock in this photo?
8:11
